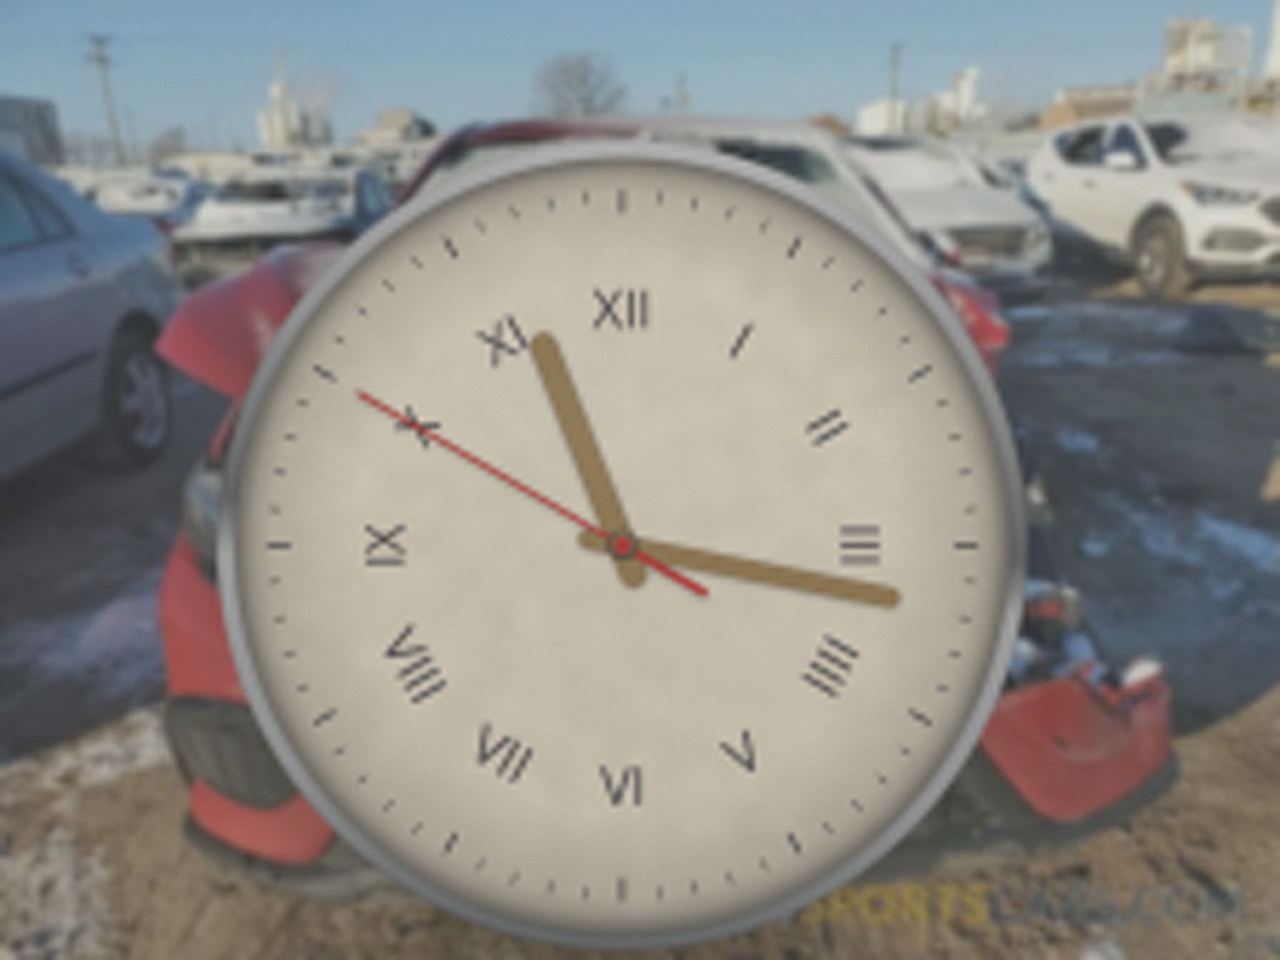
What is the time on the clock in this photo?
11:16:50
